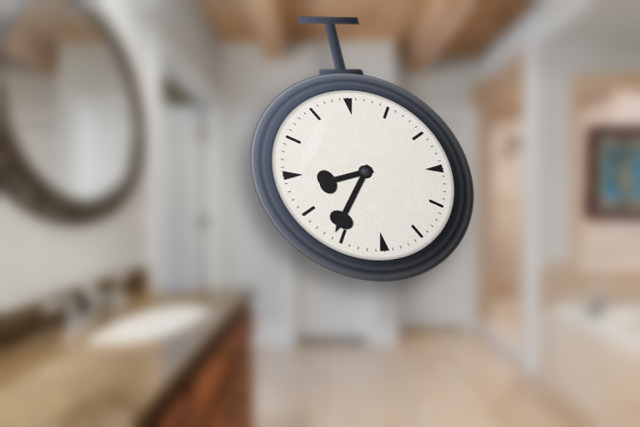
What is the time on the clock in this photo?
8:36
